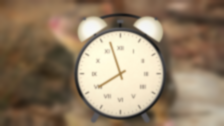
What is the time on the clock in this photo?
7:57
